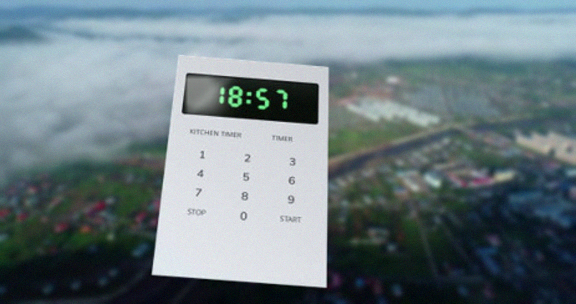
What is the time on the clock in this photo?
18:57
